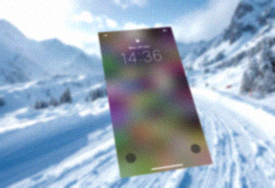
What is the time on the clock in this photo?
14:36
